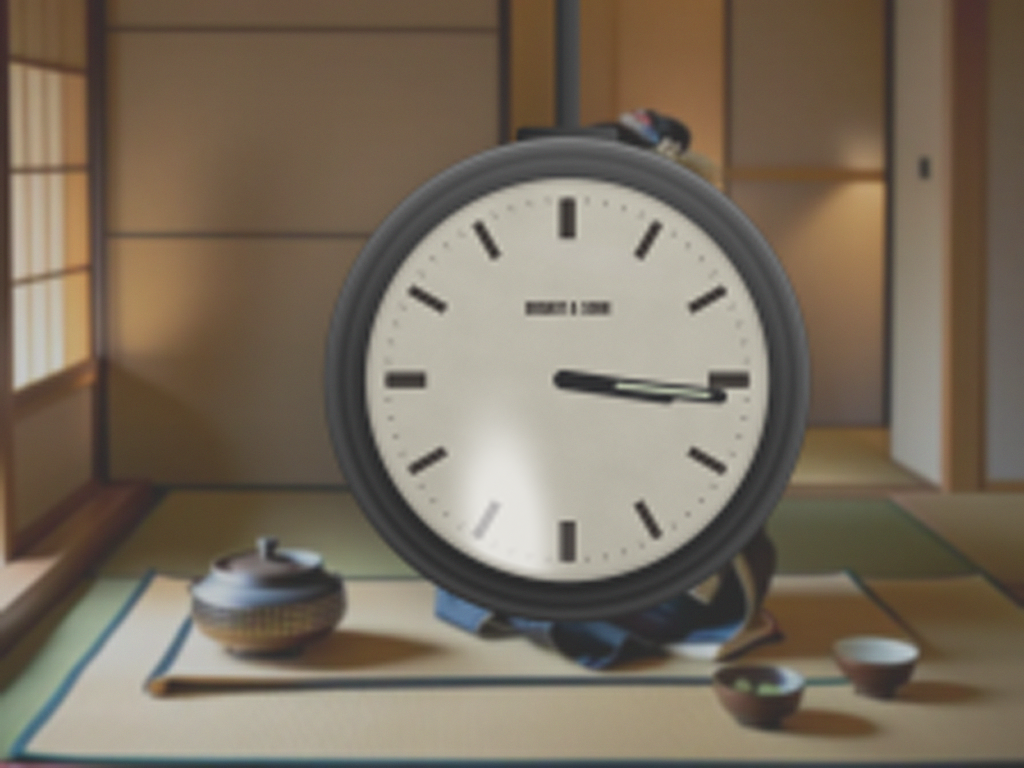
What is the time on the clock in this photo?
3:16
